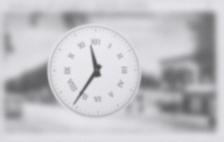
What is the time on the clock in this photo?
11:36
